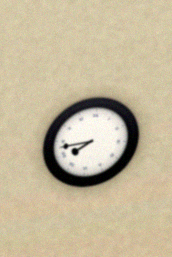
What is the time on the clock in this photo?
7:43
